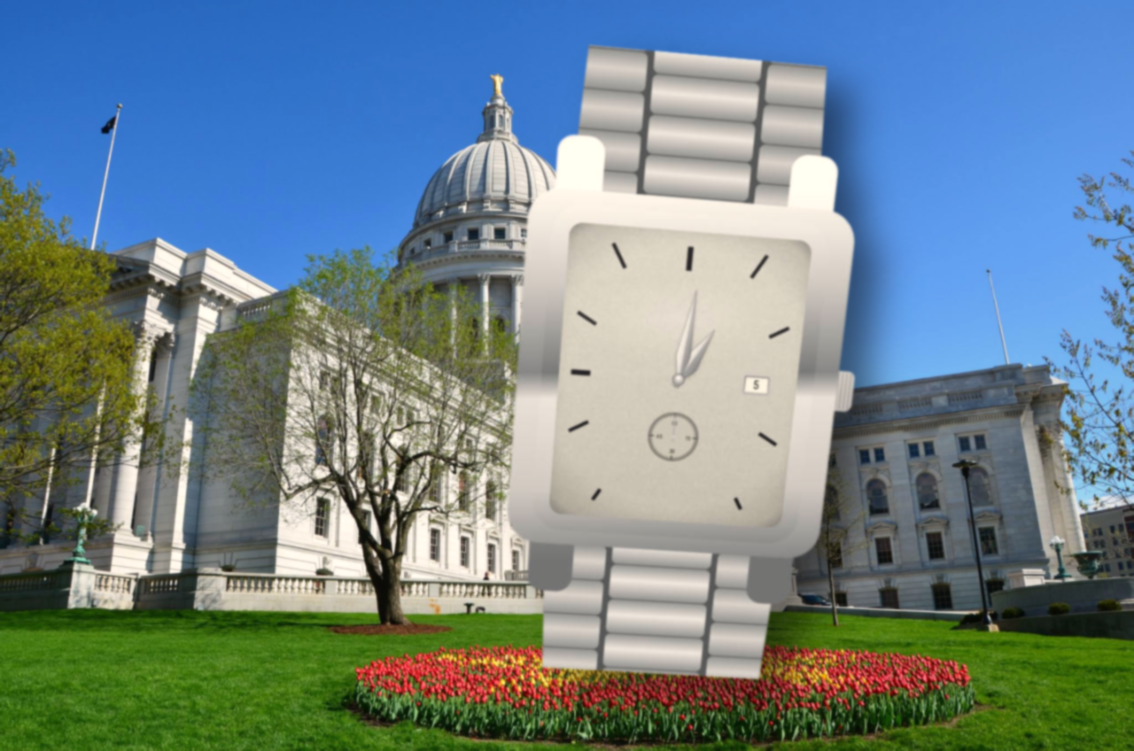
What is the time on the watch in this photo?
1:01
